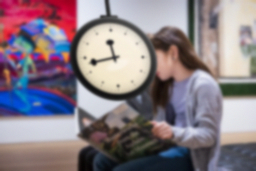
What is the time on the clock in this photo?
11:43
